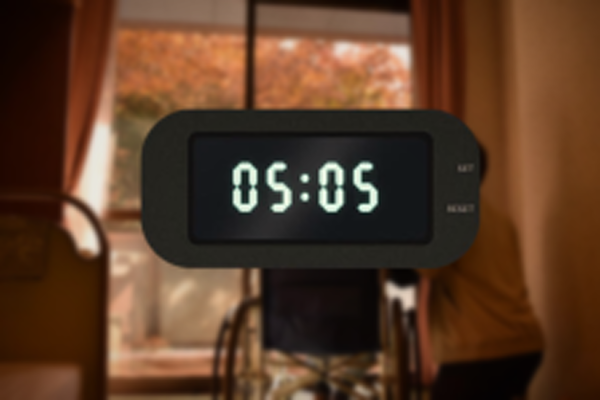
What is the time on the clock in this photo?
5:05
